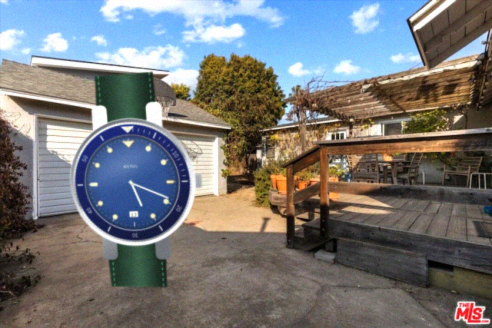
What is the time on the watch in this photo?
5:19
